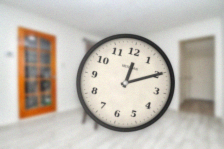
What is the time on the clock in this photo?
12:10
